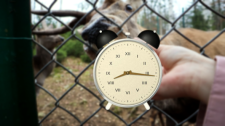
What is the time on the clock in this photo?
8:16
